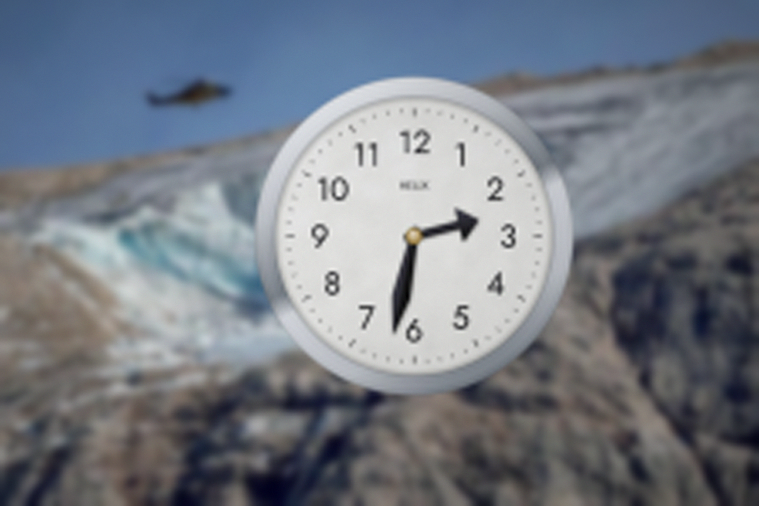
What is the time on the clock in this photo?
2:32
